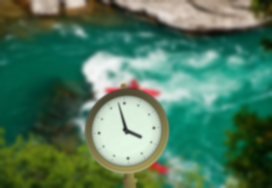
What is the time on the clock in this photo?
3:58
